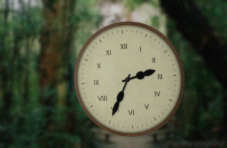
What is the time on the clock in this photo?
2:35
